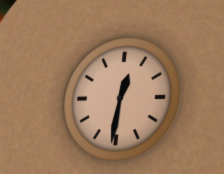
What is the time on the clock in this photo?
12:31
